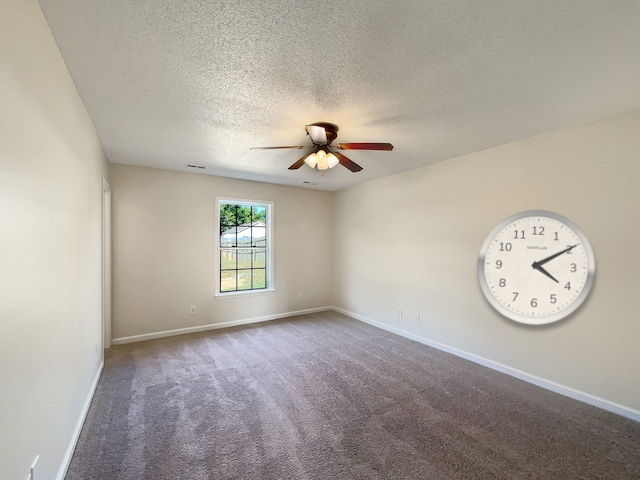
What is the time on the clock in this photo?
4:10
